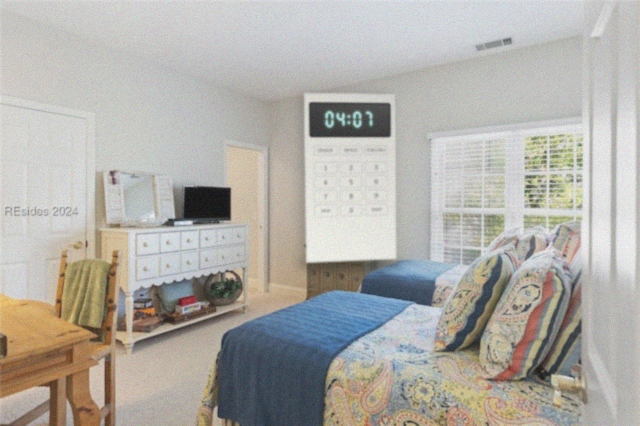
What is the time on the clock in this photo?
4:07
